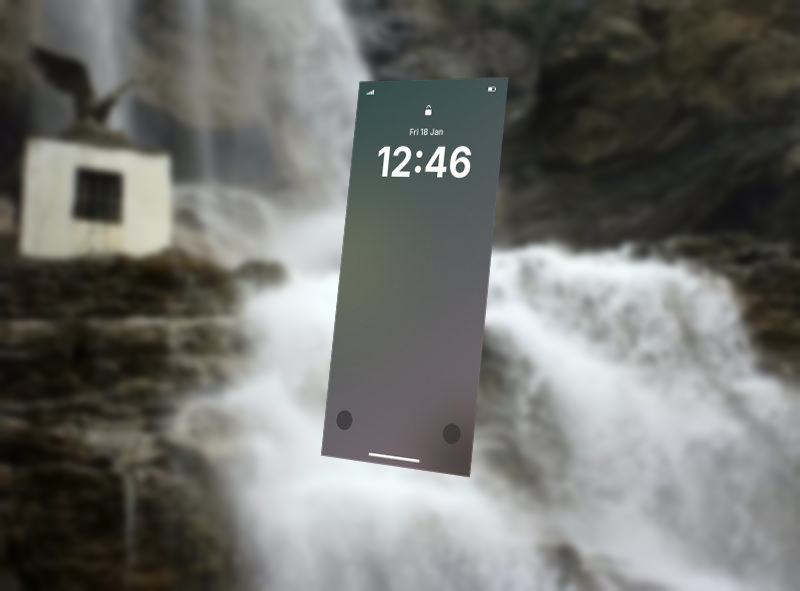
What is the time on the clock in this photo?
12:46
